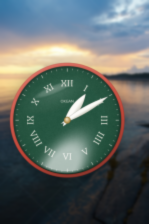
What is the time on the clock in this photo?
1:10
